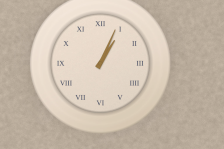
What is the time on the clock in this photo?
1:04
